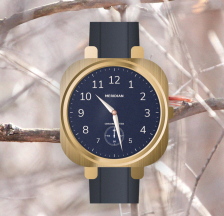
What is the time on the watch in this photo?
10:28
